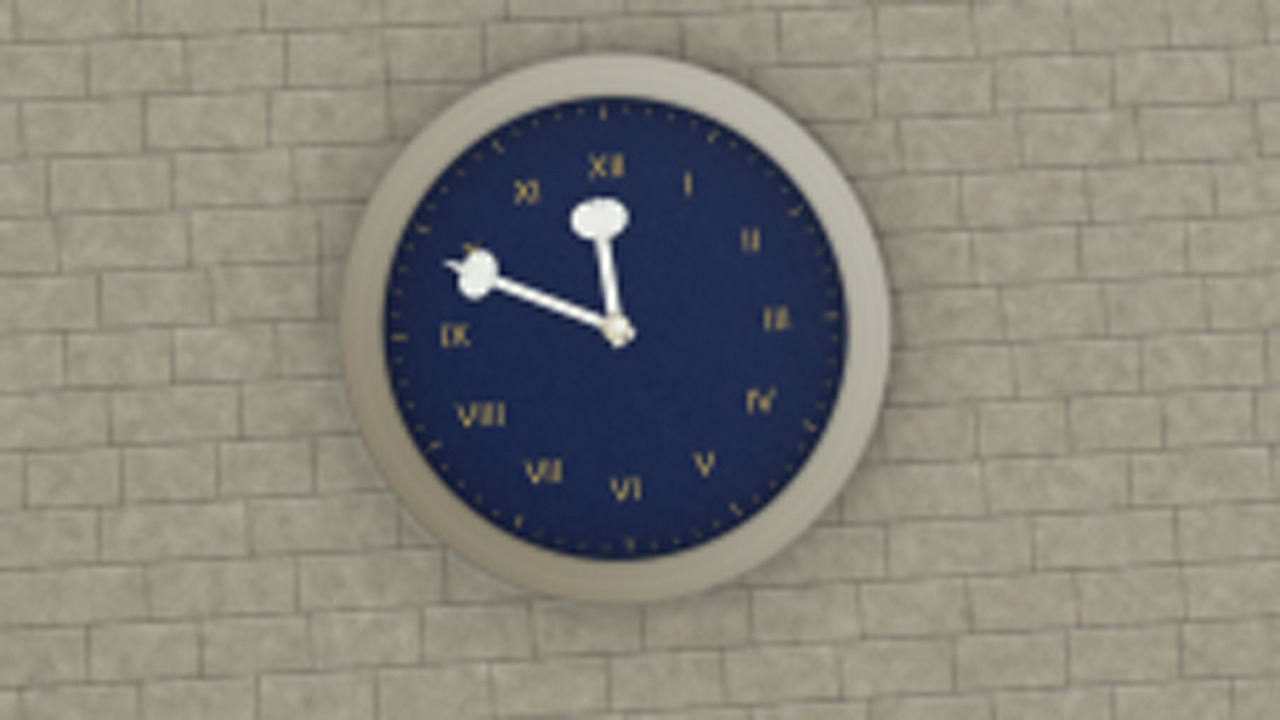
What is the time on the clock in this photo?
11:49
